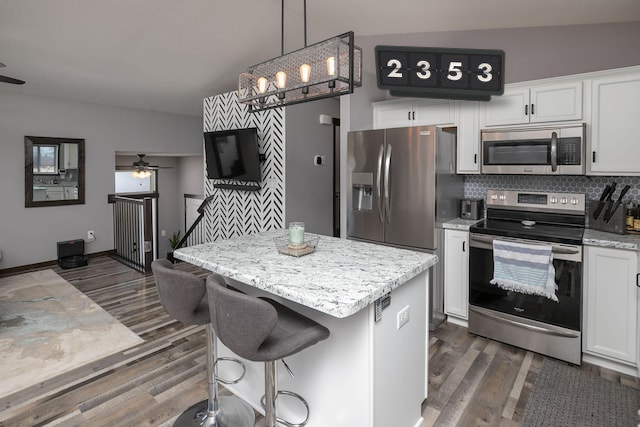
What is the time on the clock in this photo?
23:53
